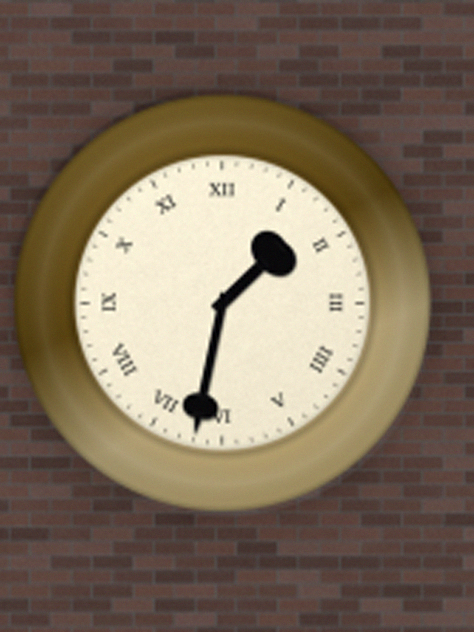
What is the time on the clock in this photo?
1:32
